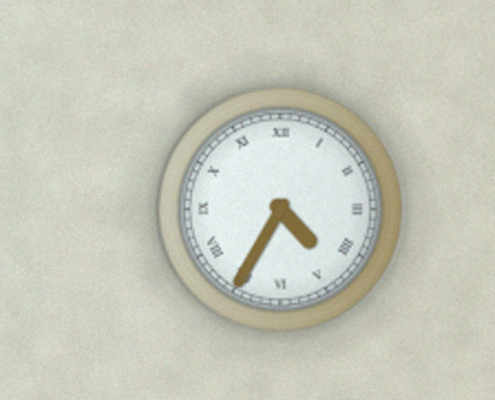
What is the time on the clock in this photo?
4:35
